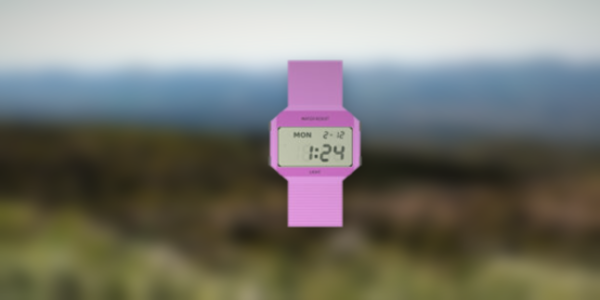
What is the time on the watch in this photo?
1:24
